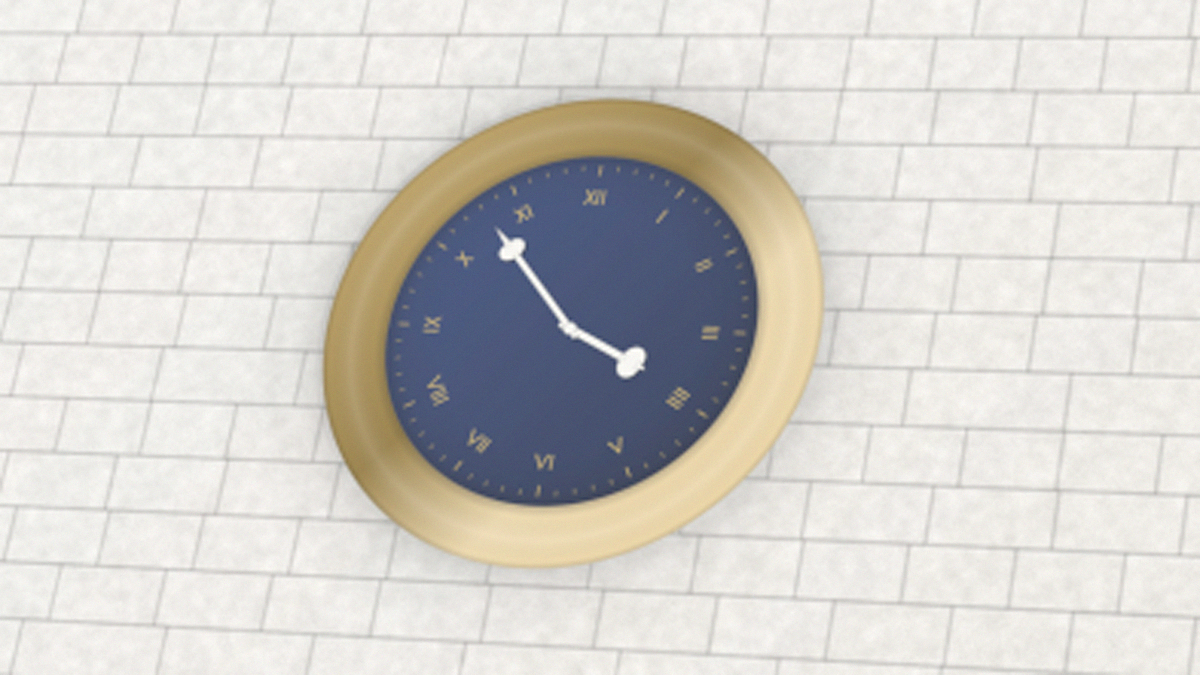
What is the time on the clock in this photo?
3:53
